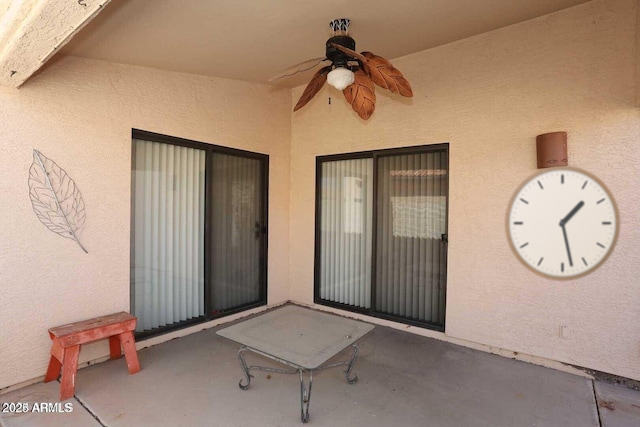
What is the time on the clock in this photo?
1:28
